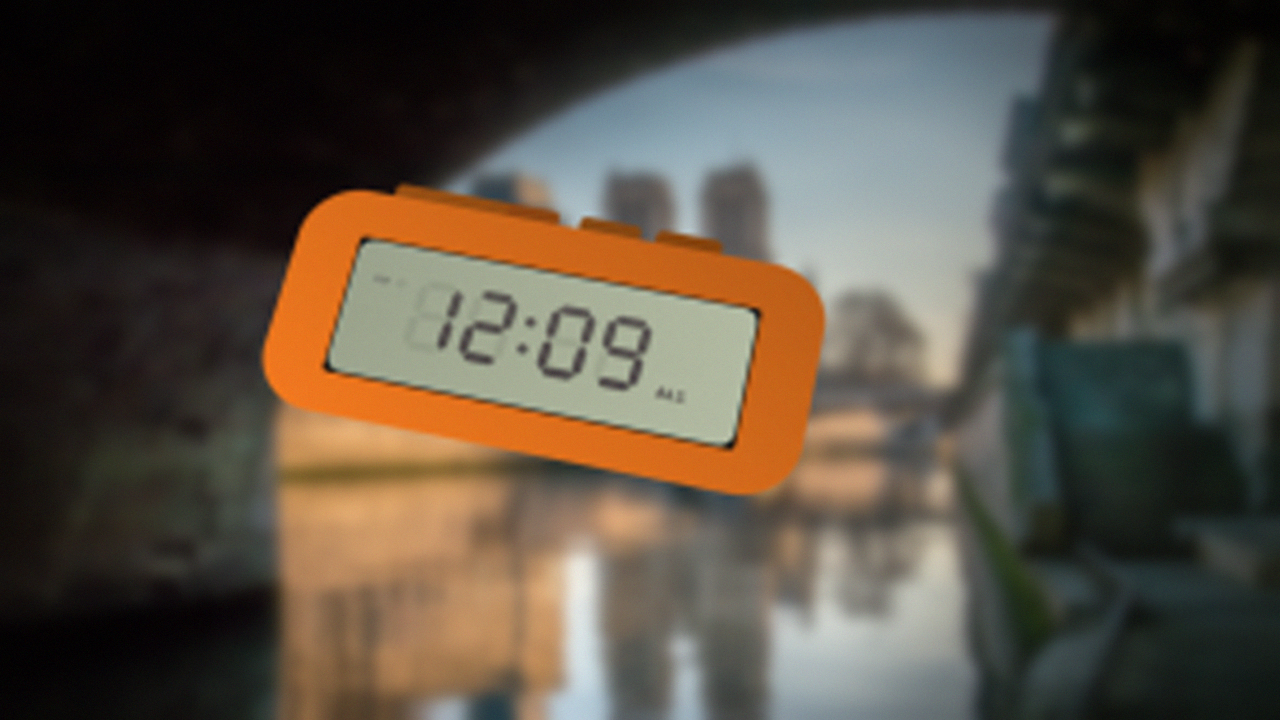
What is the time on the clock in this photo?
12:09
